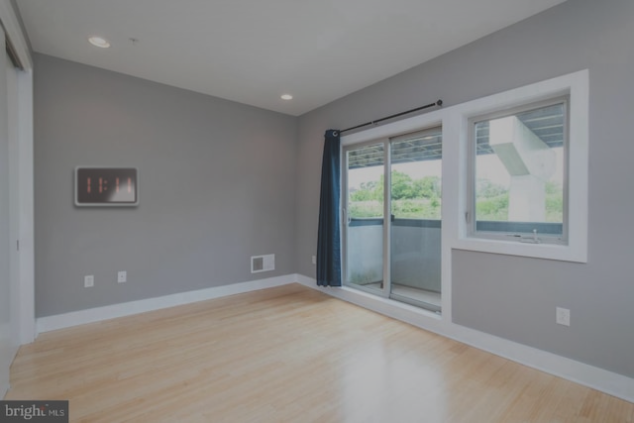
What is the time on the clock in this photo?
11:11
